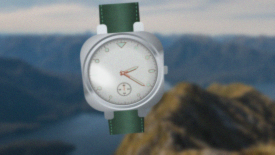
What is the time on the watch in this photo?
2:21
